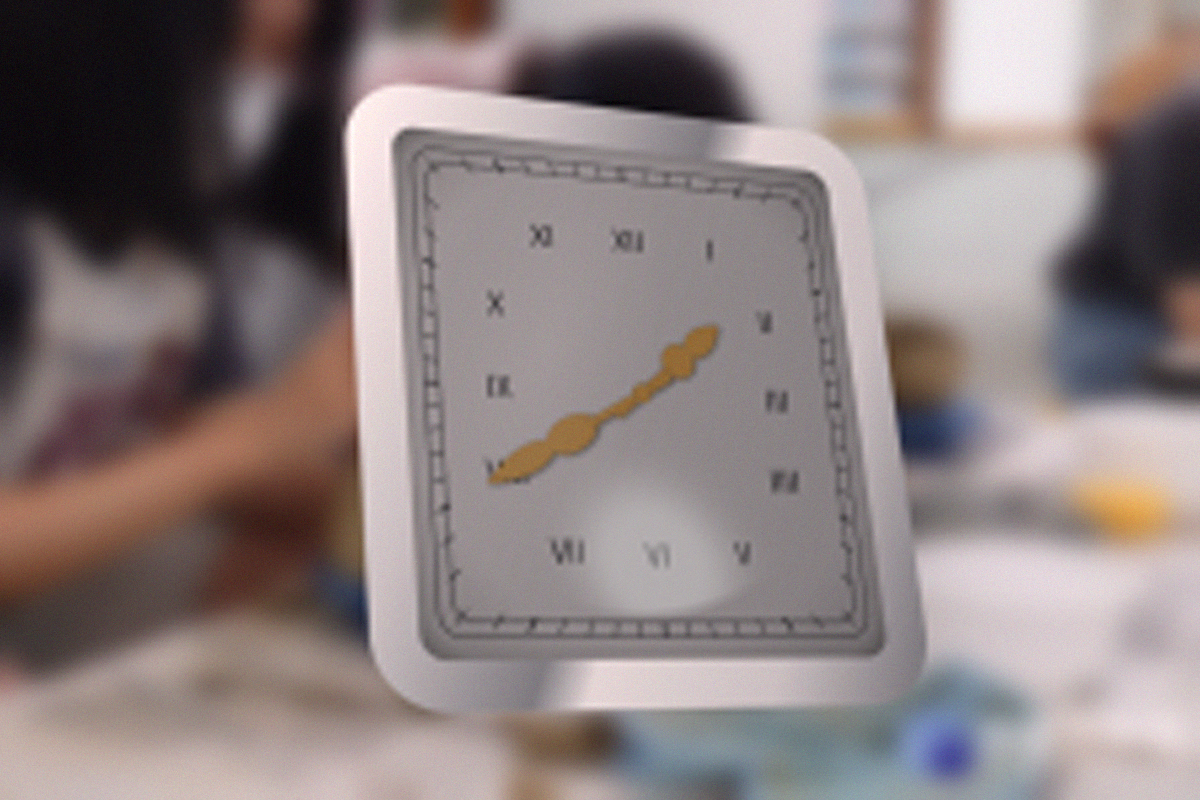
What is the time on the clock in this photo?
1:40
